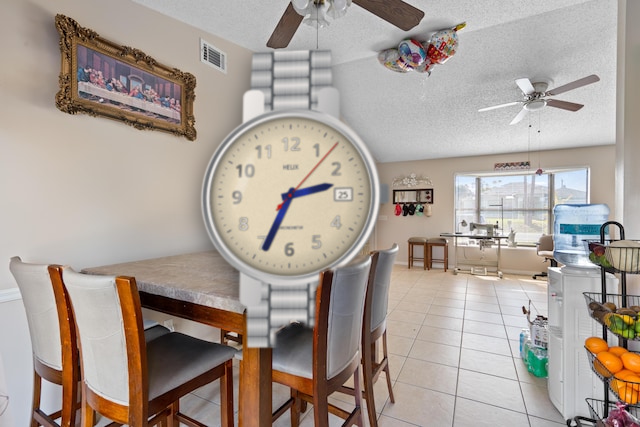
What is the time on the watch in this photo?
2:34:07
